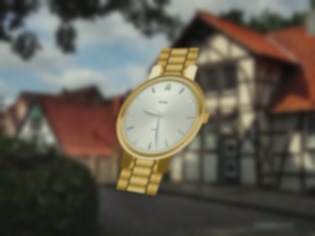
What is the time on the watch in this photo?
9:28
